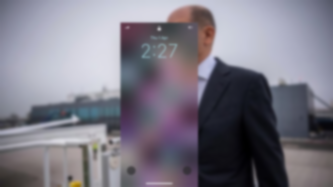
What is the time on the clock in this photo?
2:27
